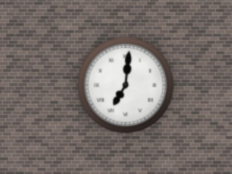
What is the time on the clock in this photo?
7:01
